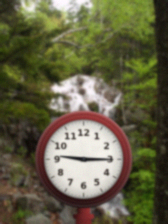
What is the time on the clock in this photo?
9:15
